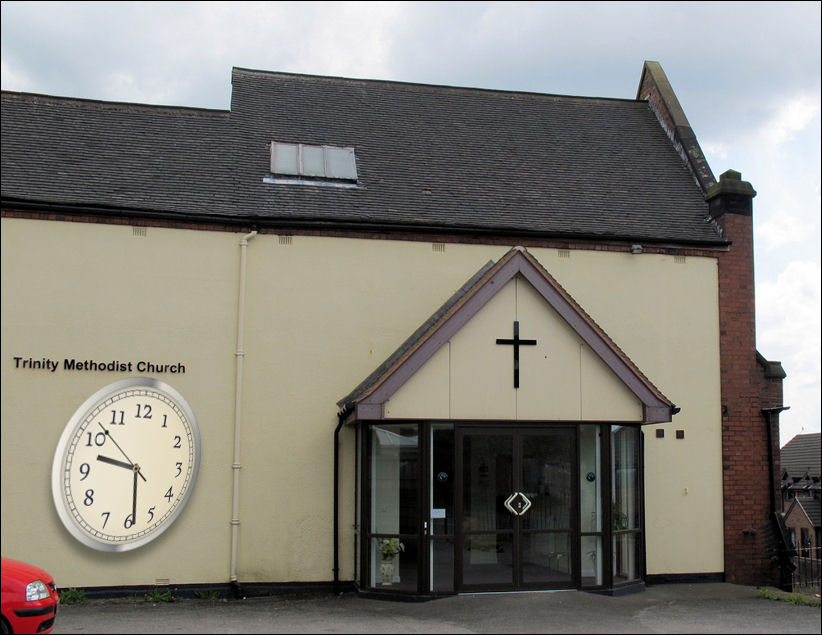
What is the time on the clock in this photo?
9:28:52
